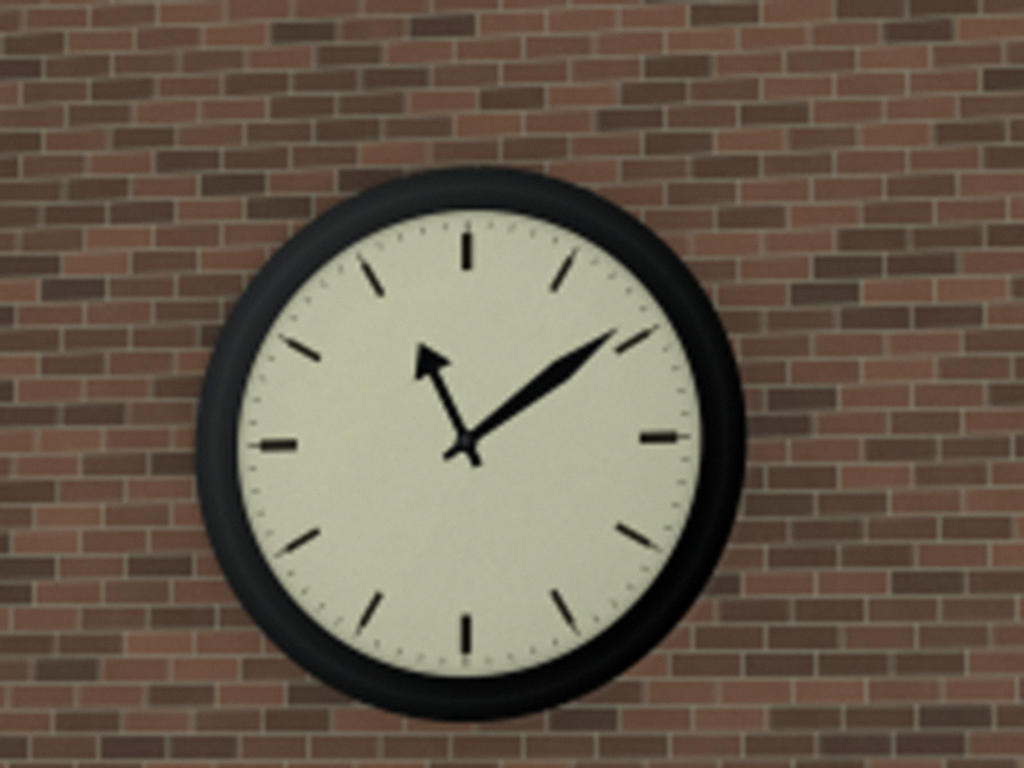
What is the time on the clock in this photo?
11:09
